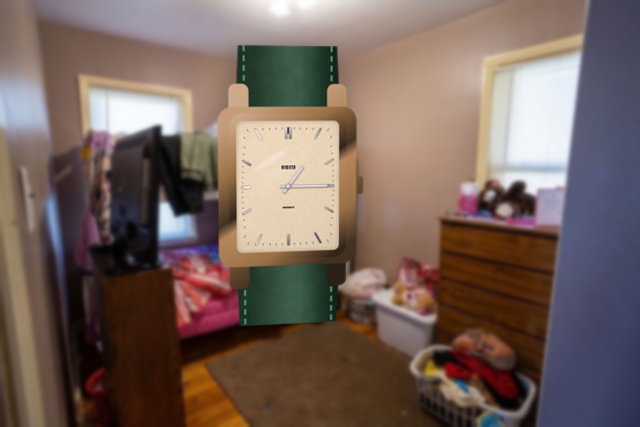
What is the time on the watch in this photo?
1:15
